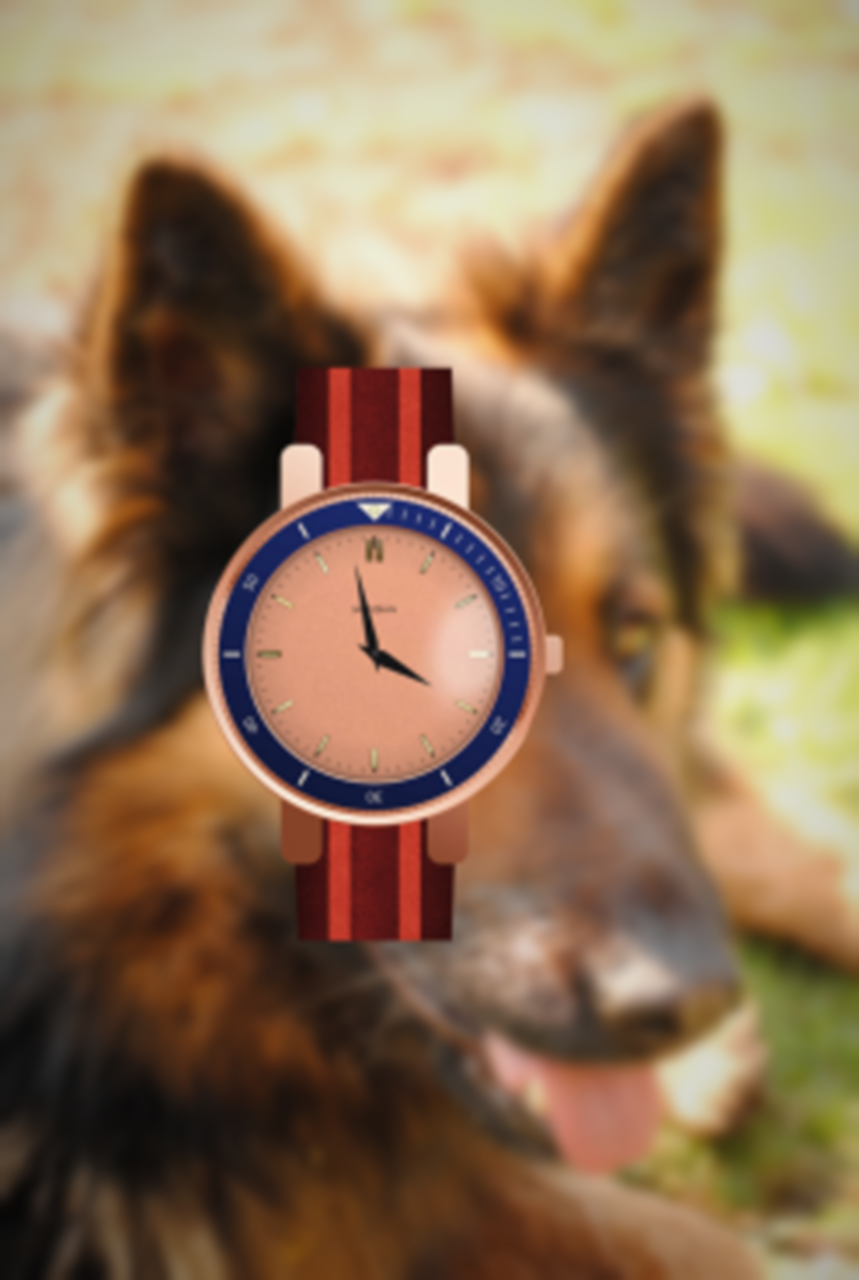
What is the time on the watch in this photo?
3:58
